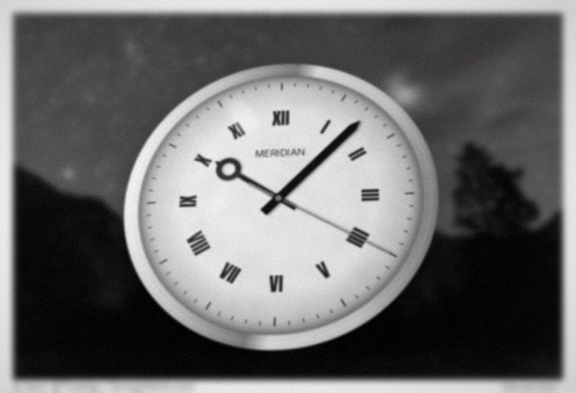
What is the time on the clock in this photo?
10:07:20
